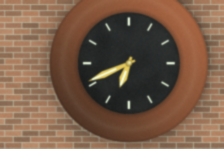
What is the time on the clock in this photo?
6:41
